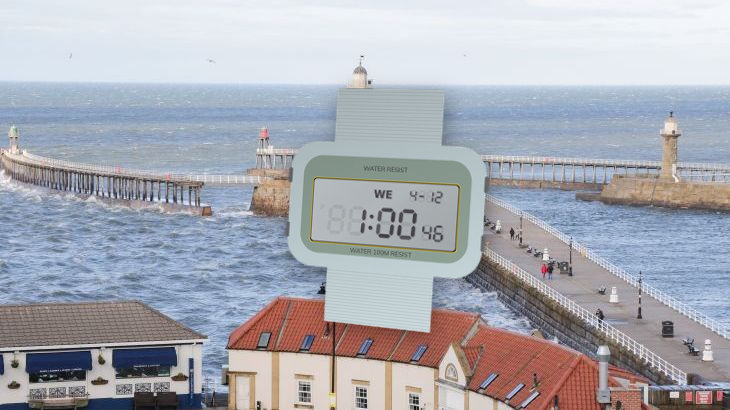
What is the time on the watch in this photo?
1:00:46
